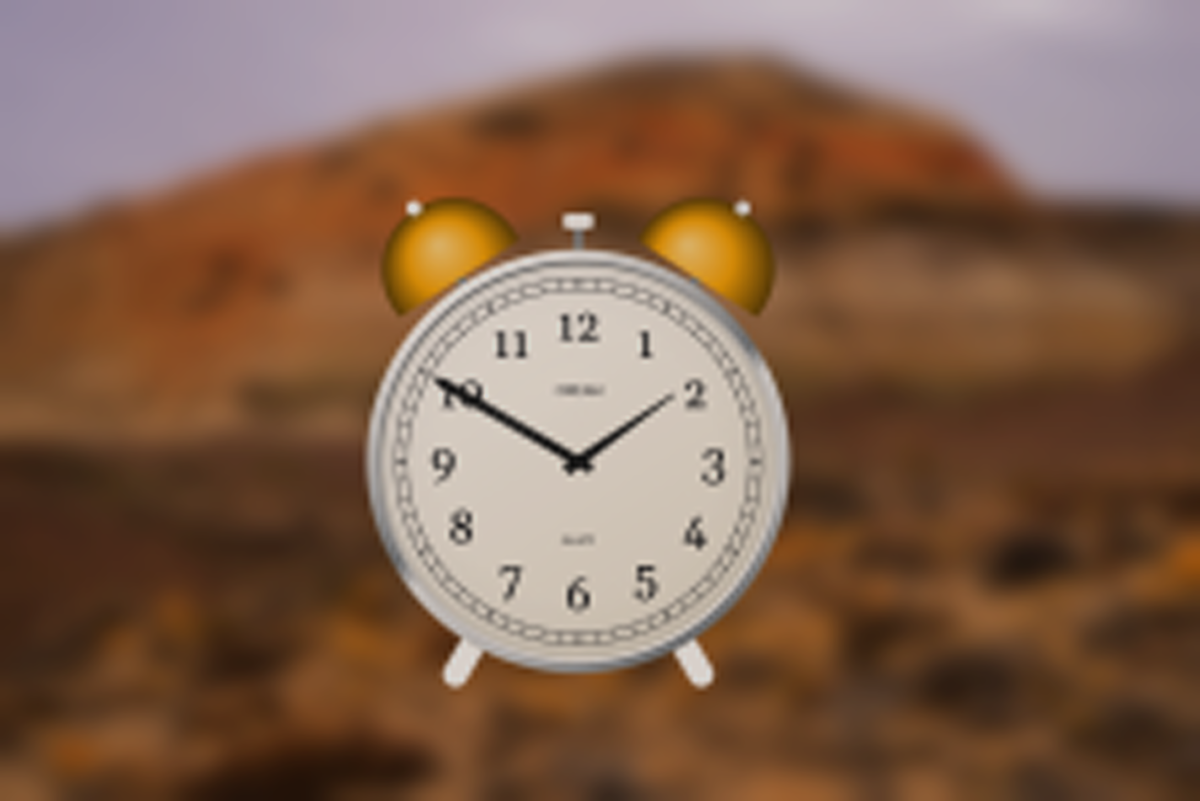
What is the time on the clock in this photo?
1:50
